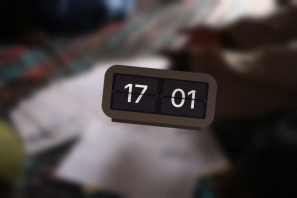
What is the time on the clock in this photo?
17:01
